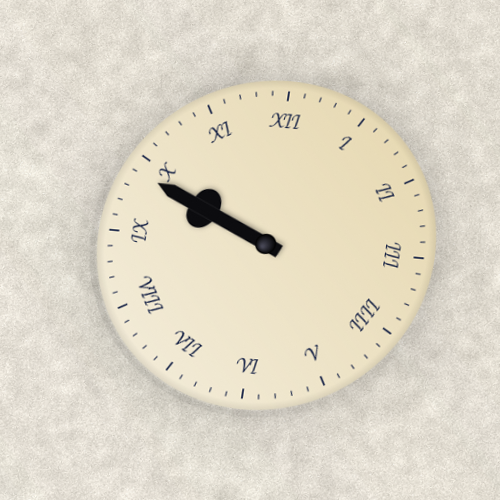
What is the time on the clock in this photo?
9:49
